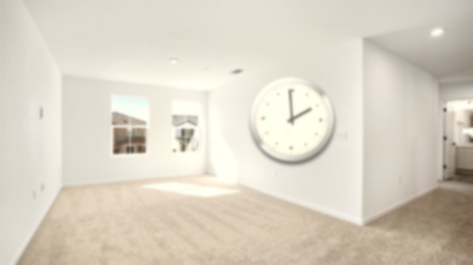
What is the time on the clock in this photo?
1:59
